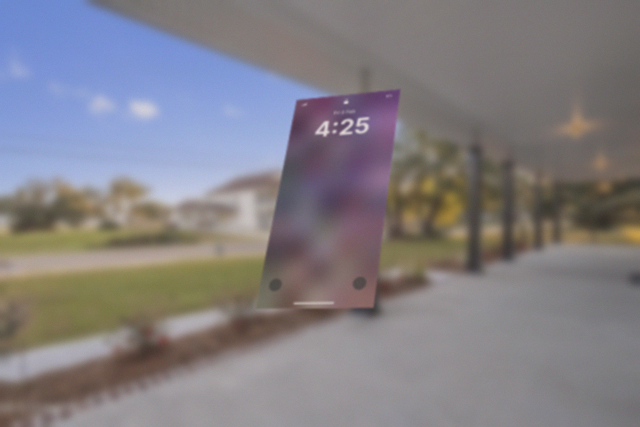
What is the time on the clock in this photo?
4:25
